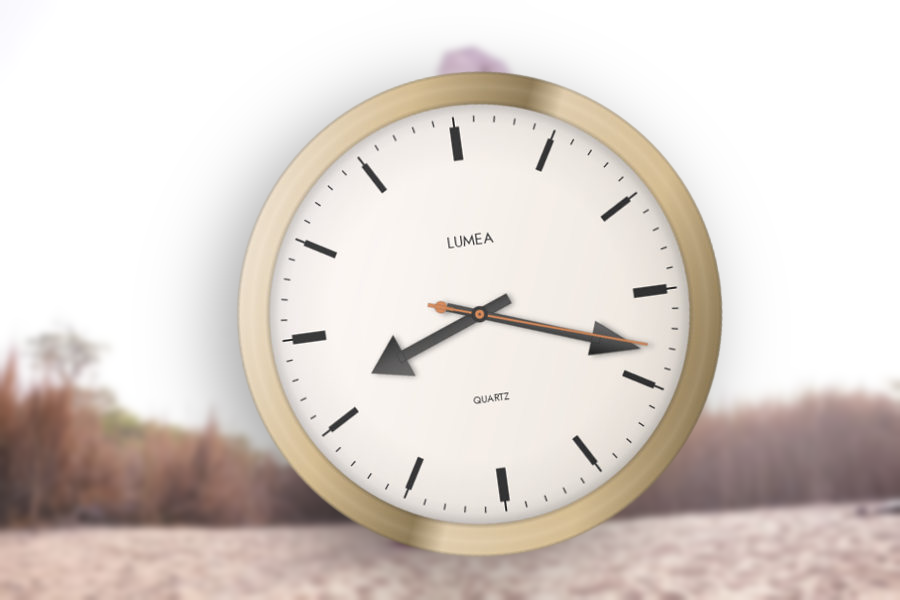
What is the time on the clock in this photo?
8:18:18
